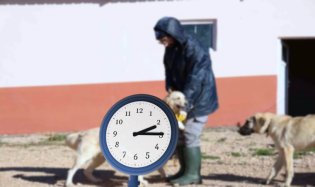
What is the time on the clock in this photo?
2:15
